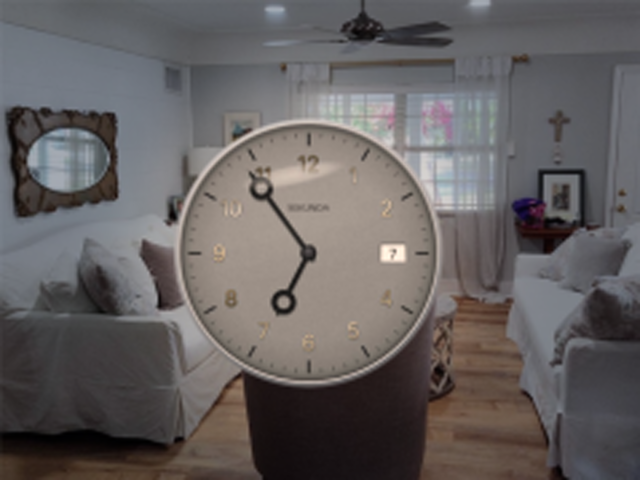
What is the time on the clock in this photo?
6:54
